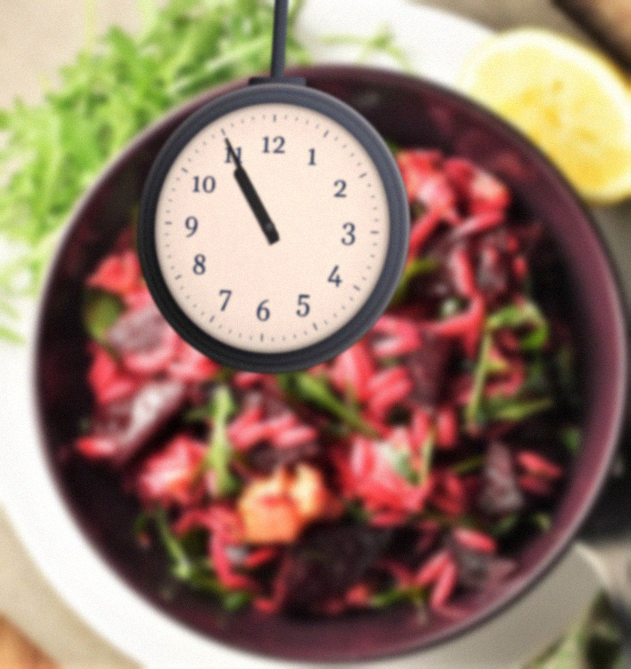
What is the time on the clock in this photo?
10:55
